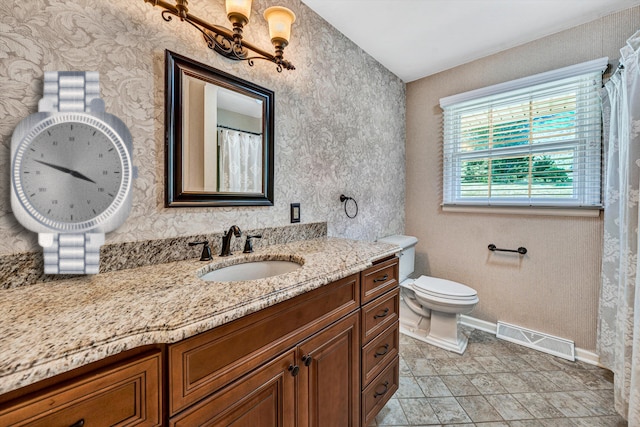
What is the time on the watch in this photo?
3:48
